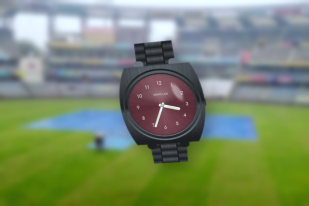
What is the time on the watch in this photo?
3:34
